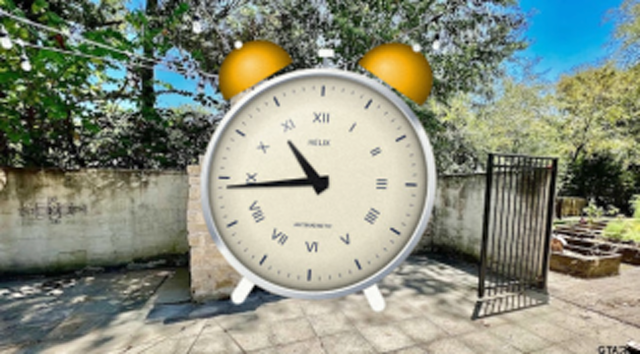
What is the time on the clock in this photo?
10:44
